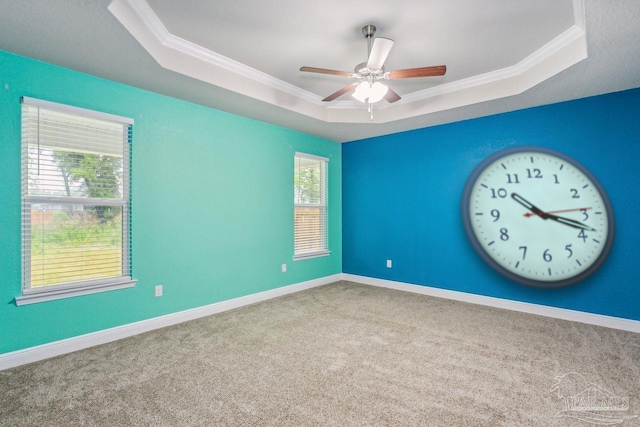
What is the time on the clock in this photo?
10:18:14
